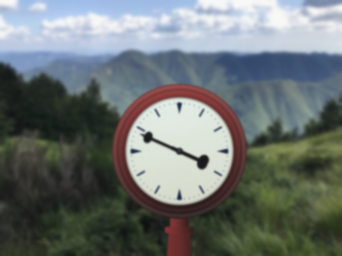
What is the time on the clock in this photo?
3:49
